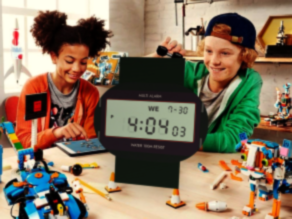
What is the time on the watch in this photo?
4:04:03
